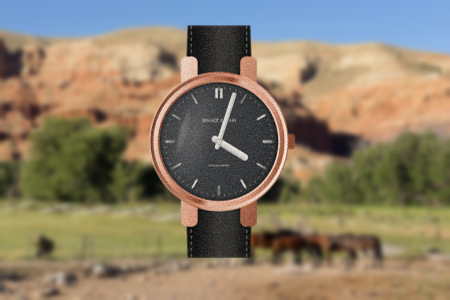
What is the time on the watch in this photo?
4:03
